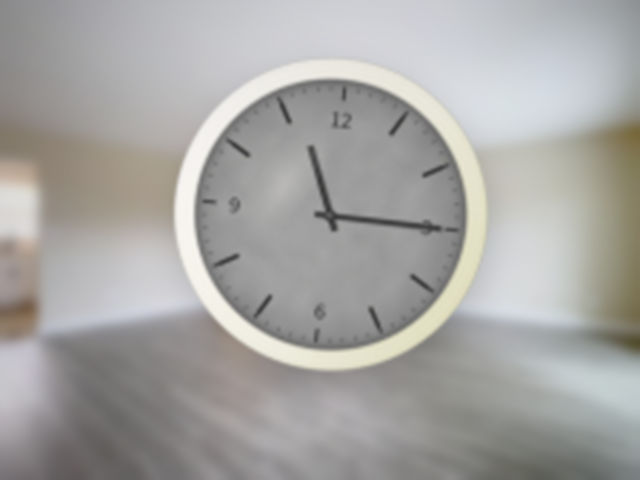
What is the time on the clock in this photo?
11:15
